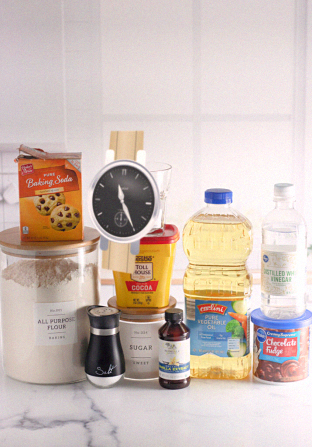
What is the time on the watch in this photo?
11:25
